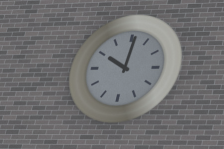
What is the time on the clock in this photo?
10:01
